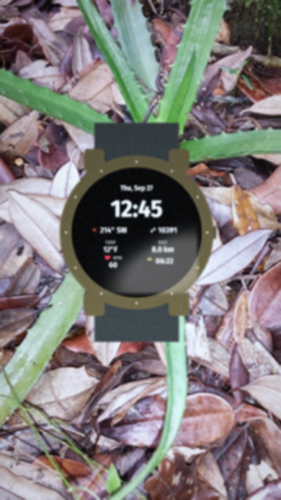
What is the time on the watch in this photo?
12:45
